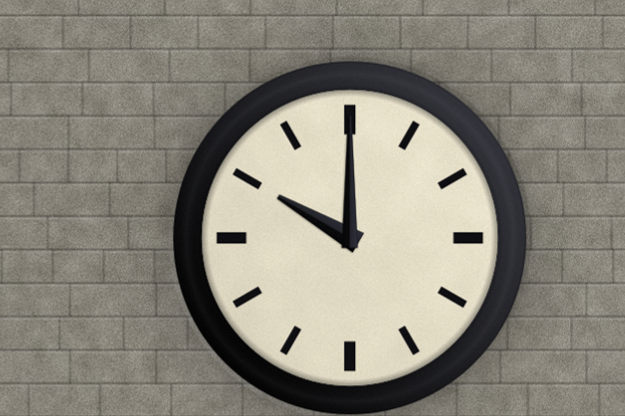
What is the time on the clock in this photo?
10:00
